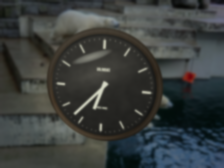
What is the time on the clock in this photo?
6:37
